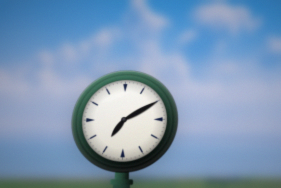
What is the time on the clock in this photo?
7:10
